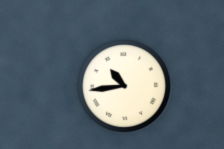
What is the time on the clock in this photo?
10:44
